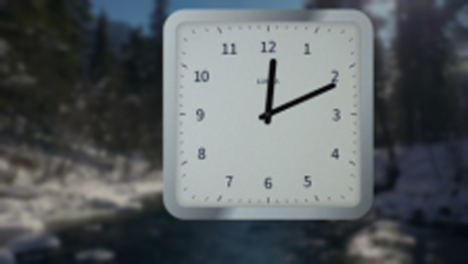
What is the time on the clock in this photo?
12:11
